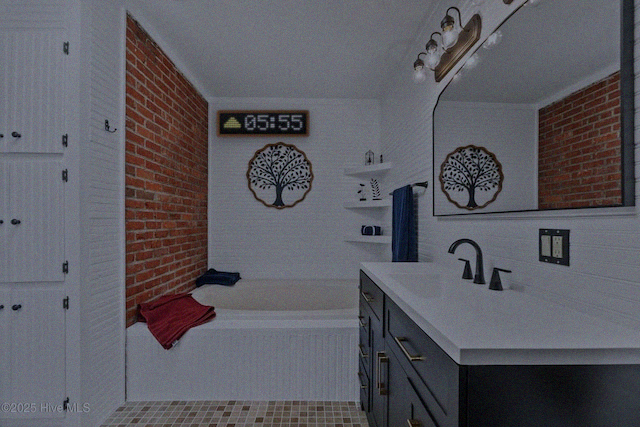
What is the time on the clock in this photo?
5:55
